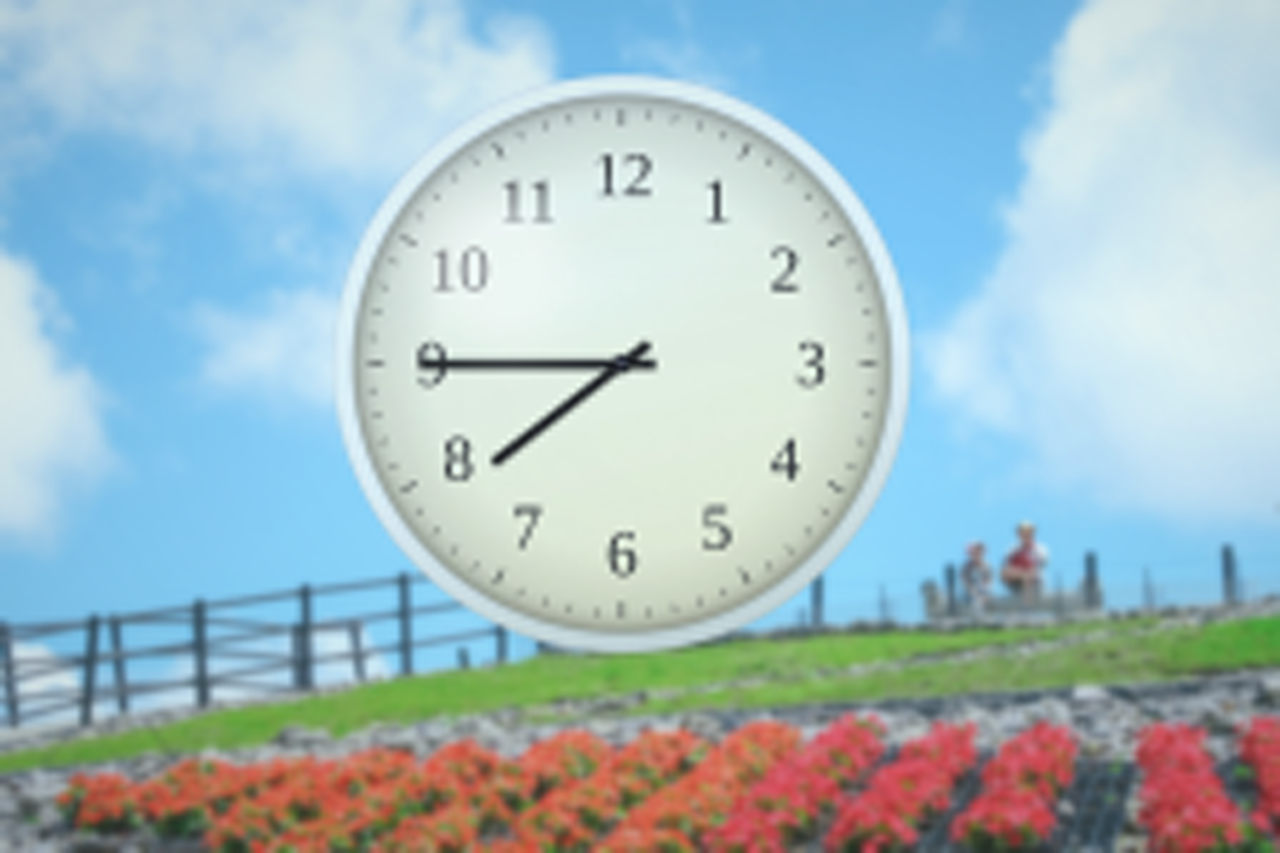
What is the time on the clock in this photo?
7:45
